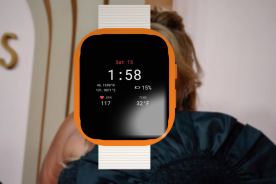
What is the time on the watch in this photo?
1:58
